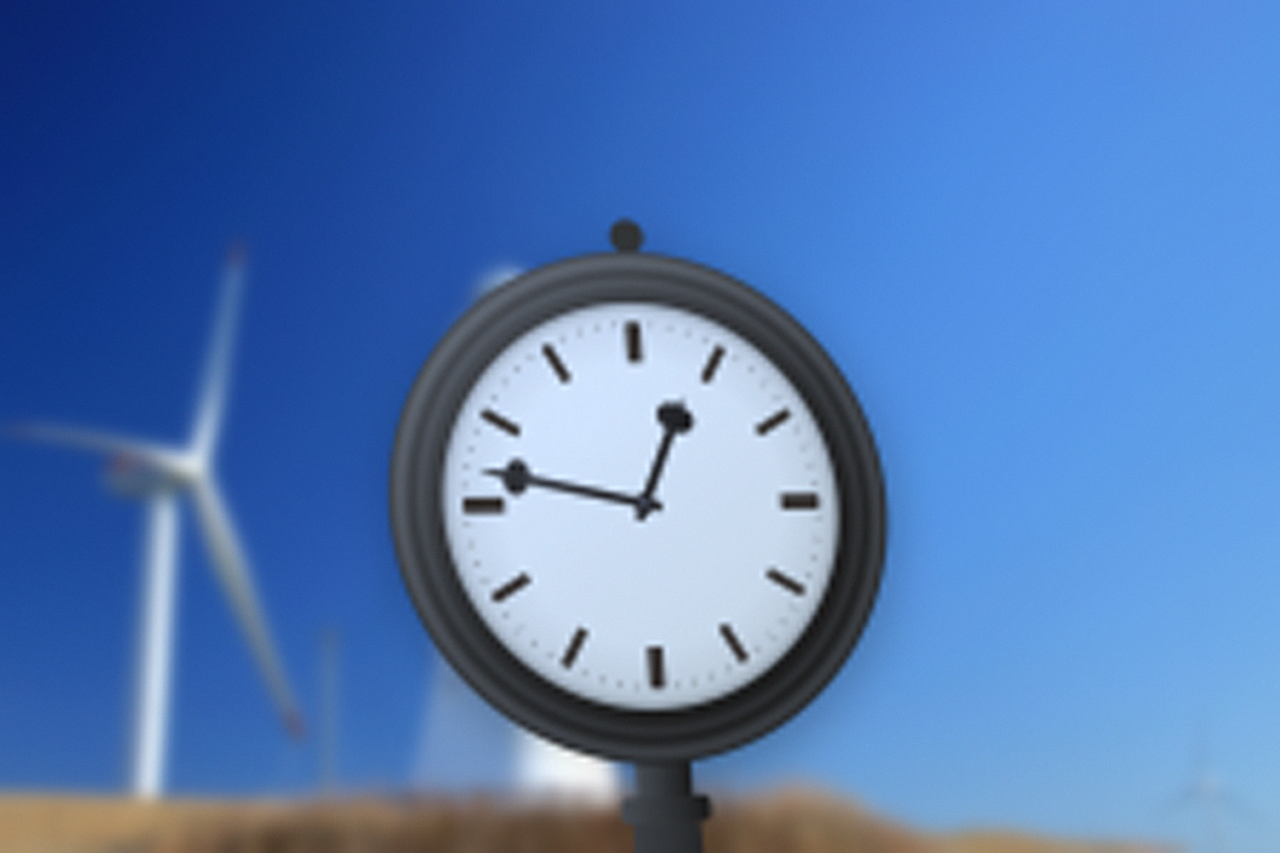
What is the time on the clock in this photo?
12:47
